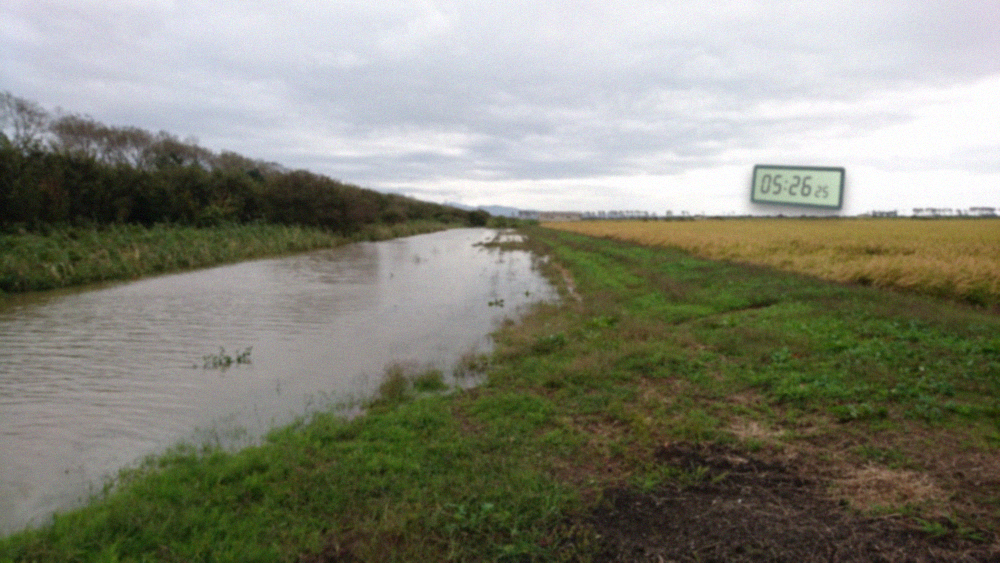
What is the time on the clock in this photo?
5:26
